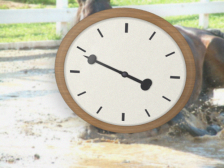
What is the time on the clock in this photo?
3:49
